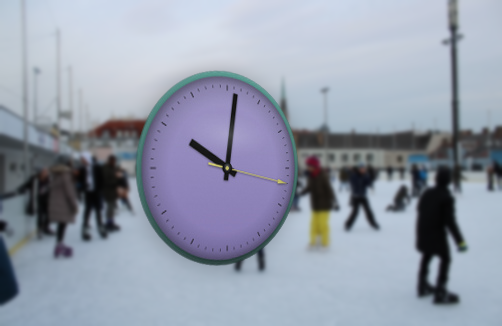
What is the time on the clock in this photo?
10:01:17
